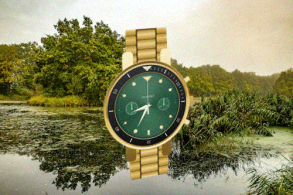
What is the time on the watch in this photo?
8:35
